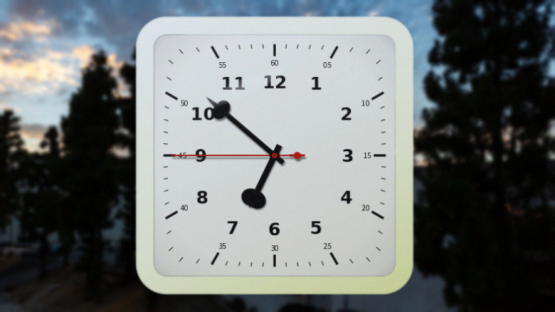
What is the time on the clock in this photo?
6:51:45
